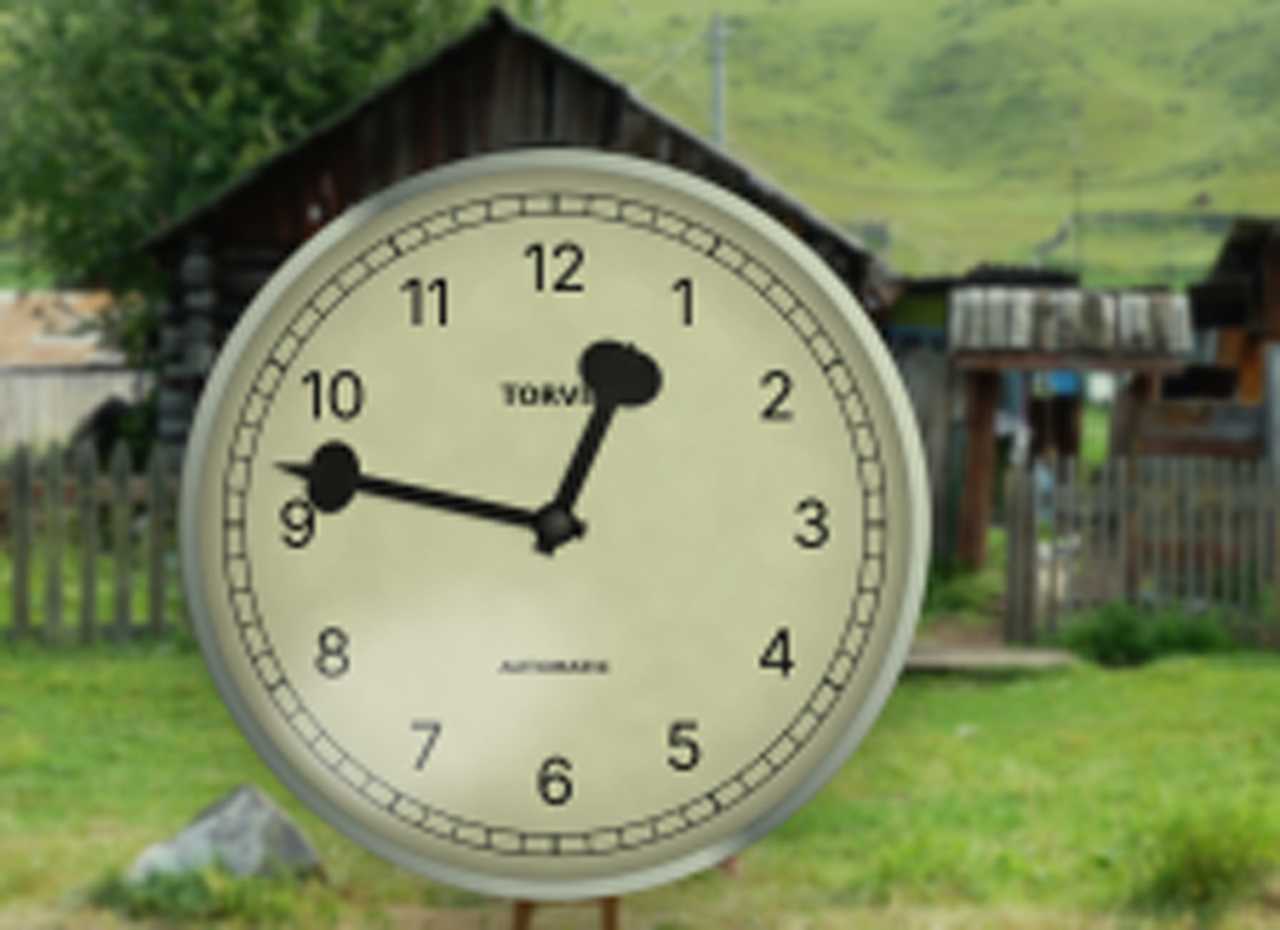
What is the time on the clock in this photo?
12:47
